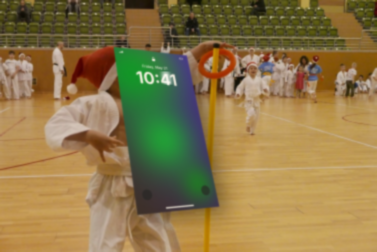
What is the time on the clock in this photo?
10:41
